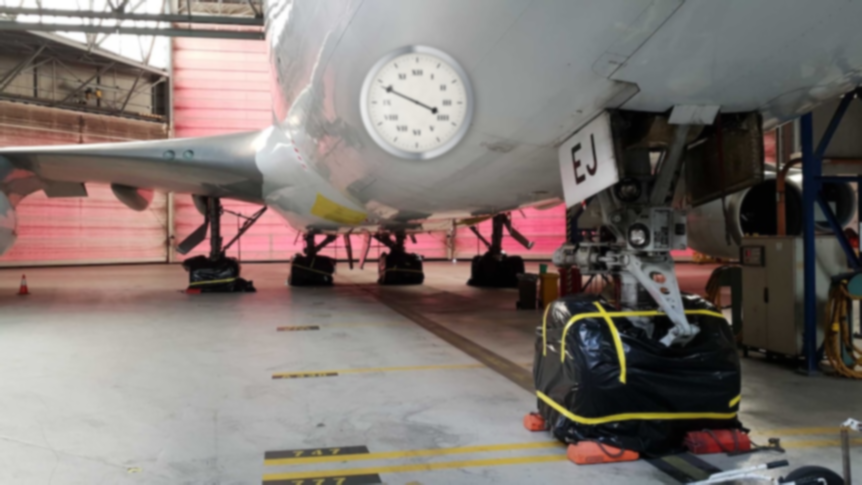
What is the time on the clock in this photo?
3:49
